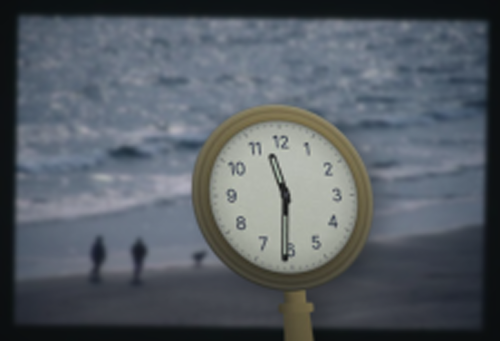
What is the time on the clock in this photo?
11:31
